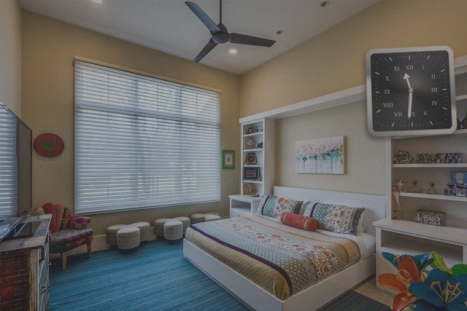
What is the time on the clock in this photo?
11:31
